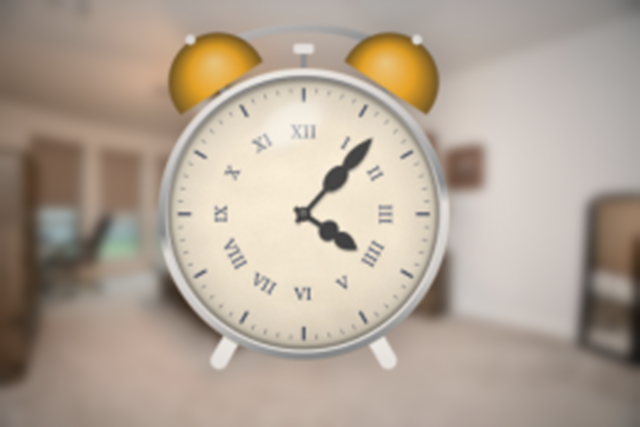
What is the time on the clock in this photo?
4:07
